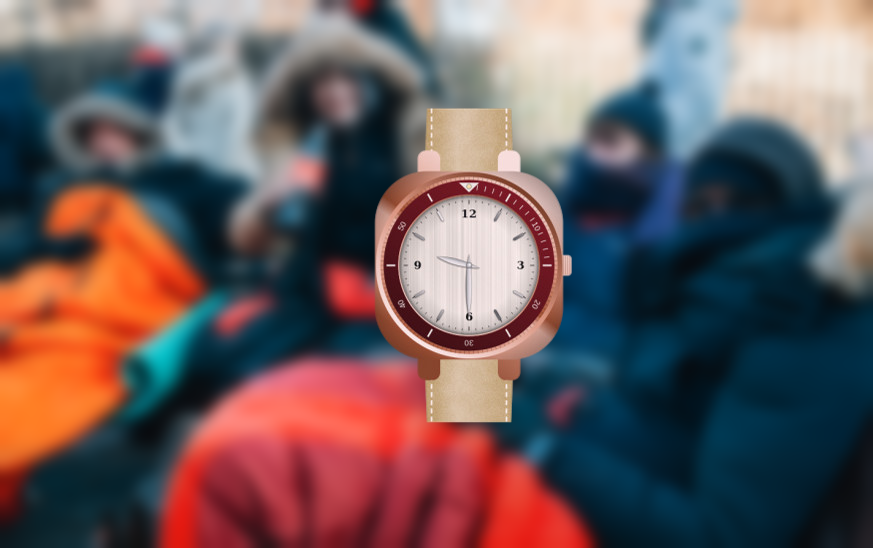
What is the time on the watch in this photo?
9:30
